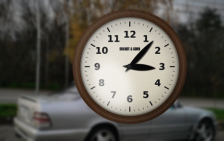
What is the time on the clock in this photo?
3:07
